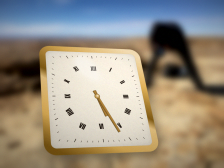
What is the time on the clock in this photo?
5:26
